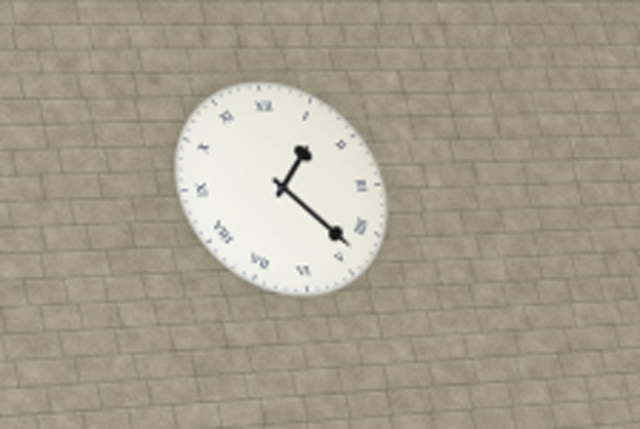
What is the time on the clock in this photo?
1:23
